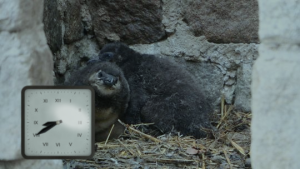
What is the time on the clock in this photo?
8:40
